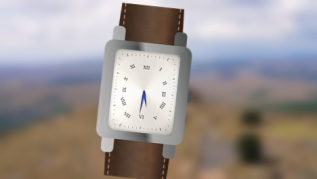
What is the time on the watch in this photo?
5:31
